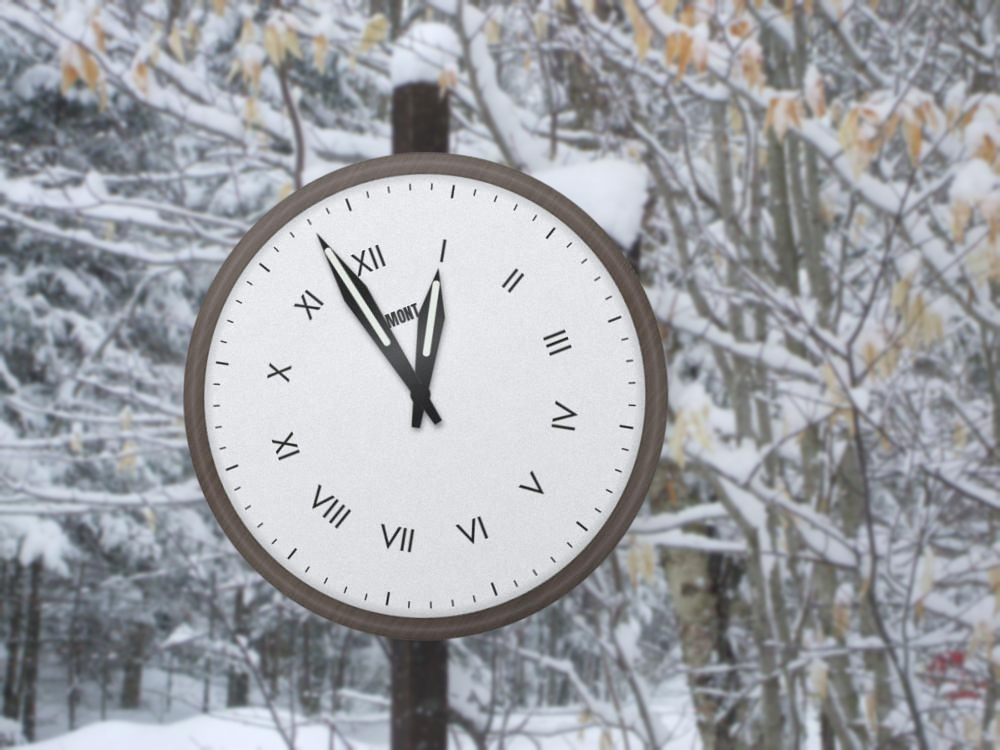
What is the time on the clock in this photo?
12:58
